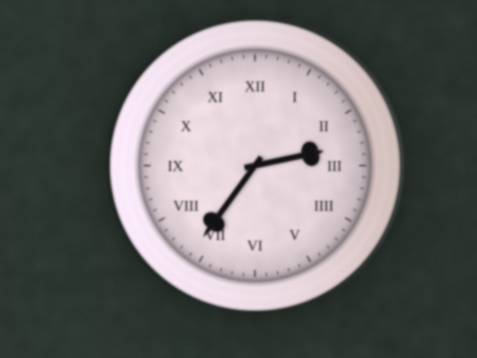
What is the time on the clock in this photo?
2:36
